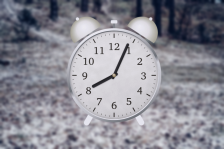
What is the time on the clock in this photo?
8:04
